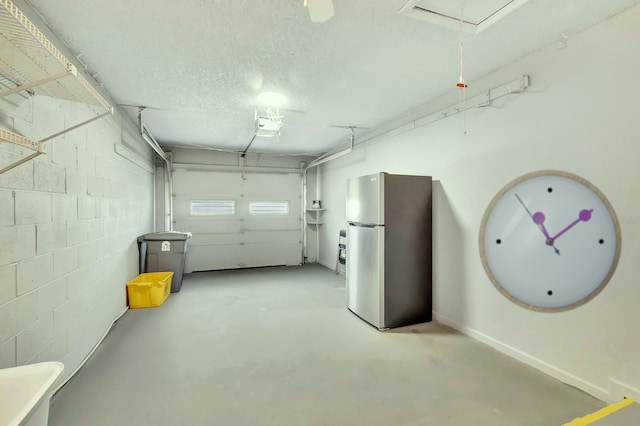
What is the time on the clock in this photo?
11:08:54
